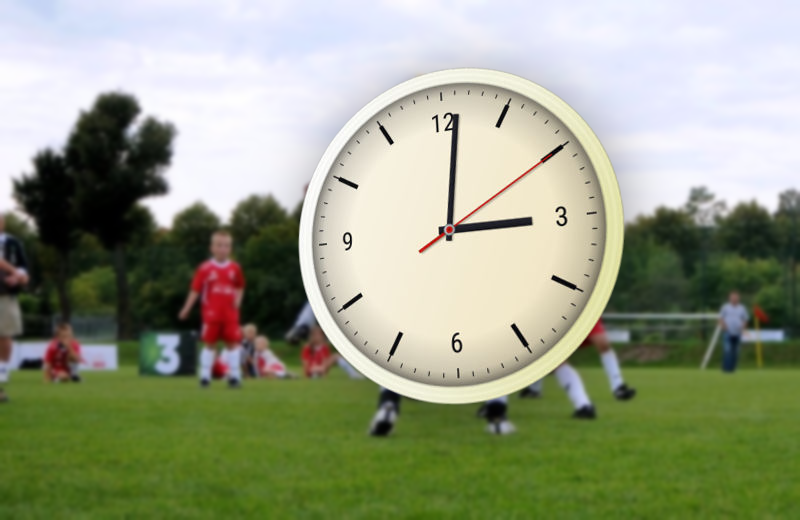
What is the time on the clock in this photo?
3:01:10
